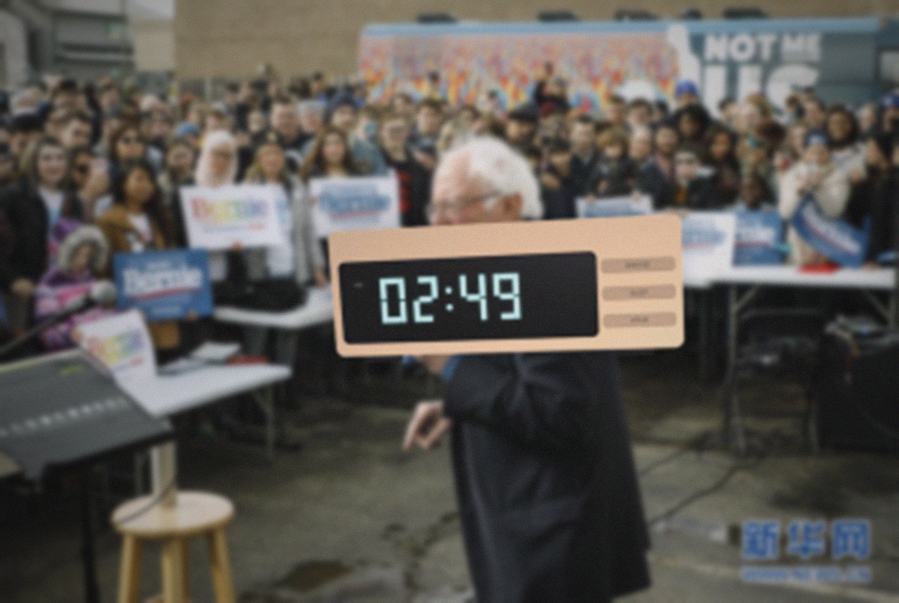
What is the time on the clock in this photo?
2:49
